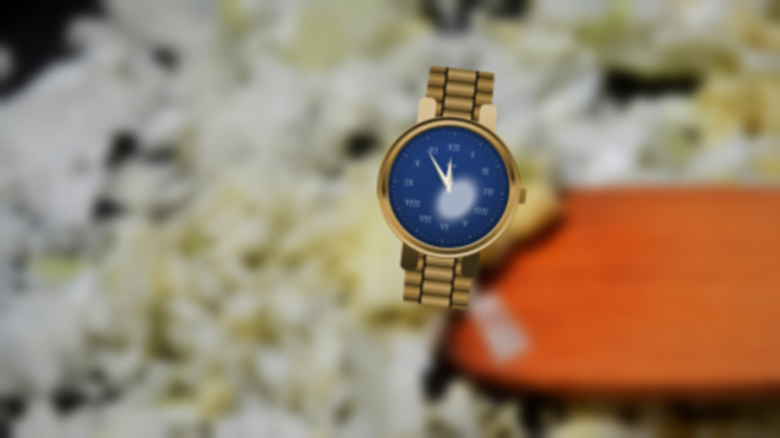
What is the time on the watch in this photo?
11:54
